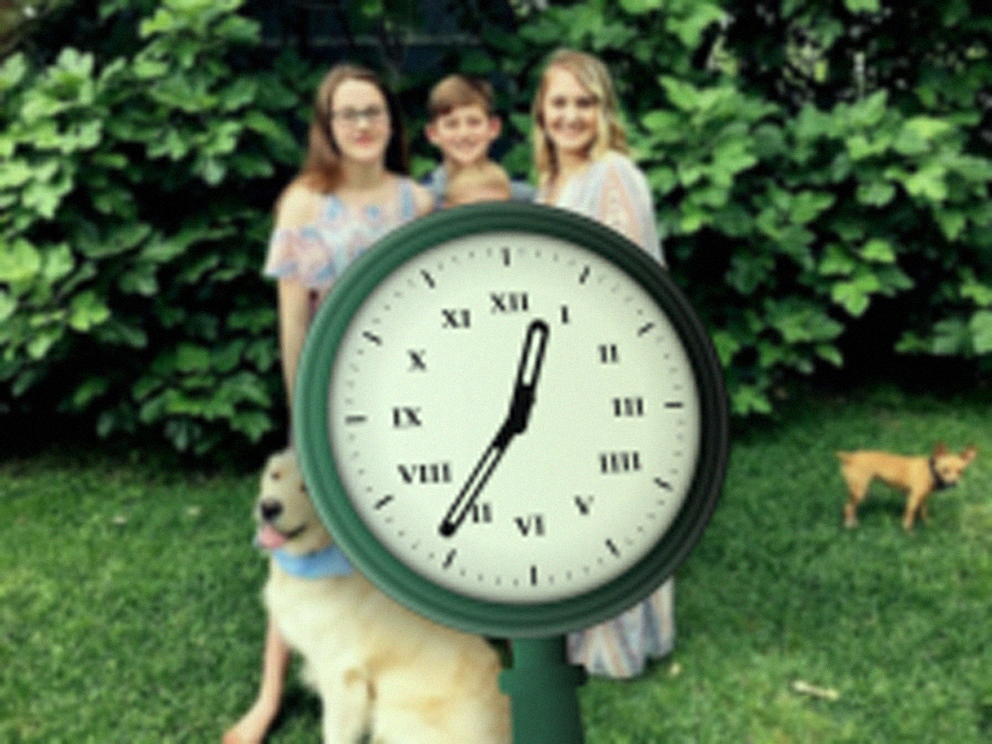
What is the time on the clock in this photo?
12:36
